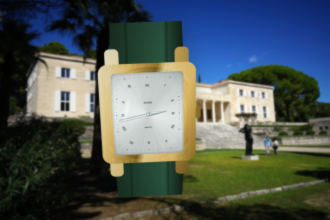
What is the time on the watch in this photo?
2:43
